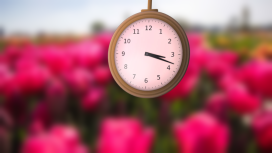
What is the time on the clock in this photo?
3:18
